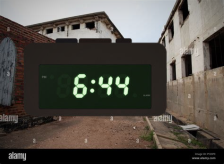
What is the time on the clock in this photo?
6:44
